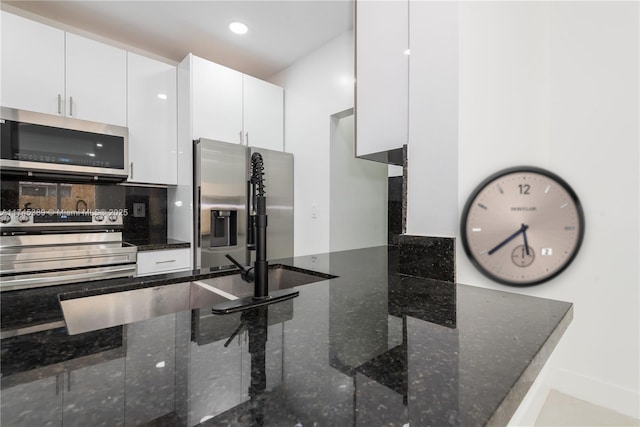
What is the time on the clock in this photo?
5:39
